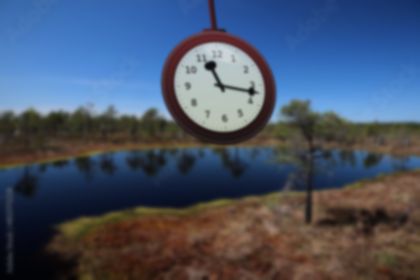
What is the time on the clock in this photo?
11:17
